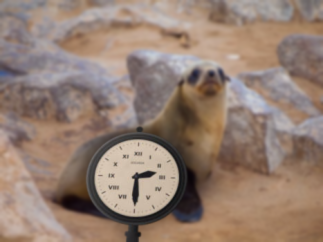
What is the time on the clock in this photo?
2:30
